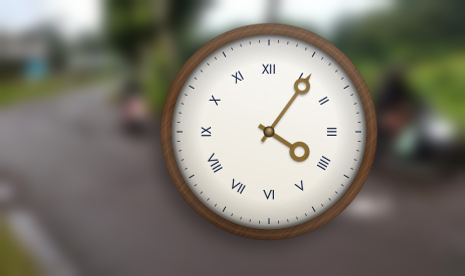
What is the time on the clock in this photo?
4:06
